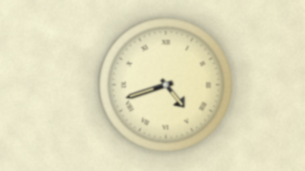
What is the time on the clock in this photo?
4:42
